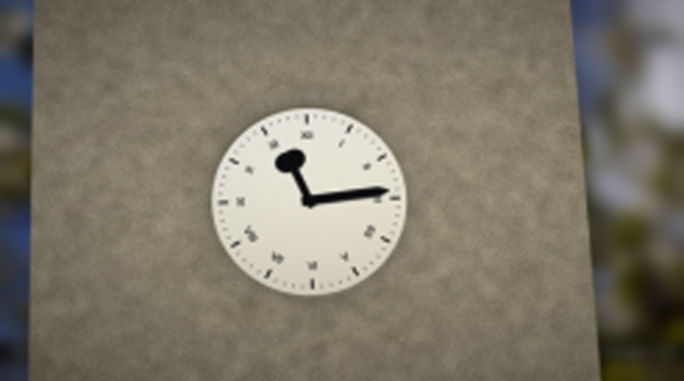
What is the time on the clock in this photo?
11:14
